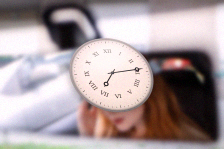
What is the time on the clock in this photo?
7:14
